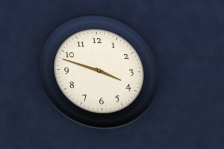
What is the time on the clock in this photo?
3:48
